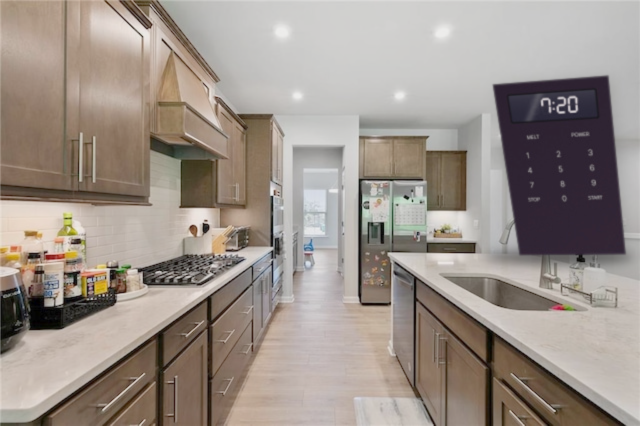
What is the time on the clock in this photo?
7:20
